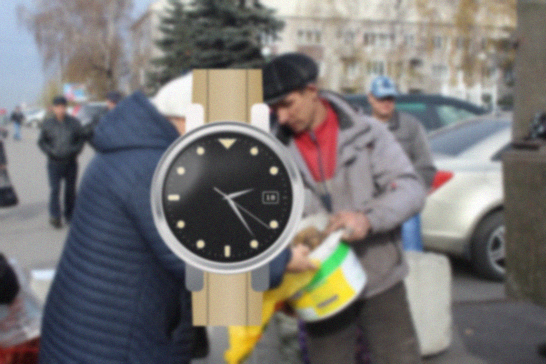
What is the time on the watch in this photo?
2:24:21
